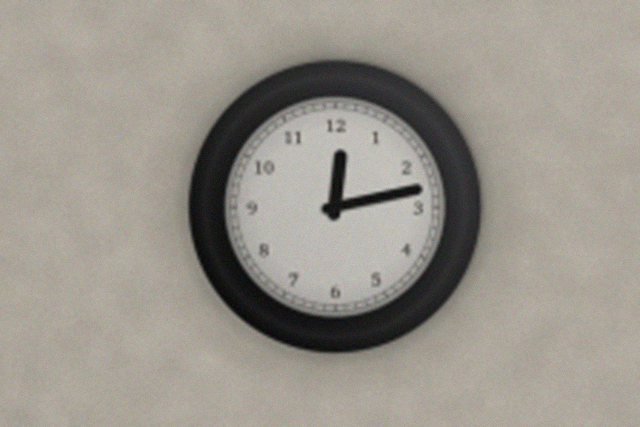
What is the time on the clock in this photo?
12:13
